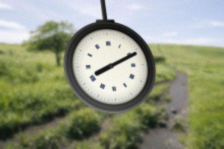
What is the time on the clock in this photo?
8:11
